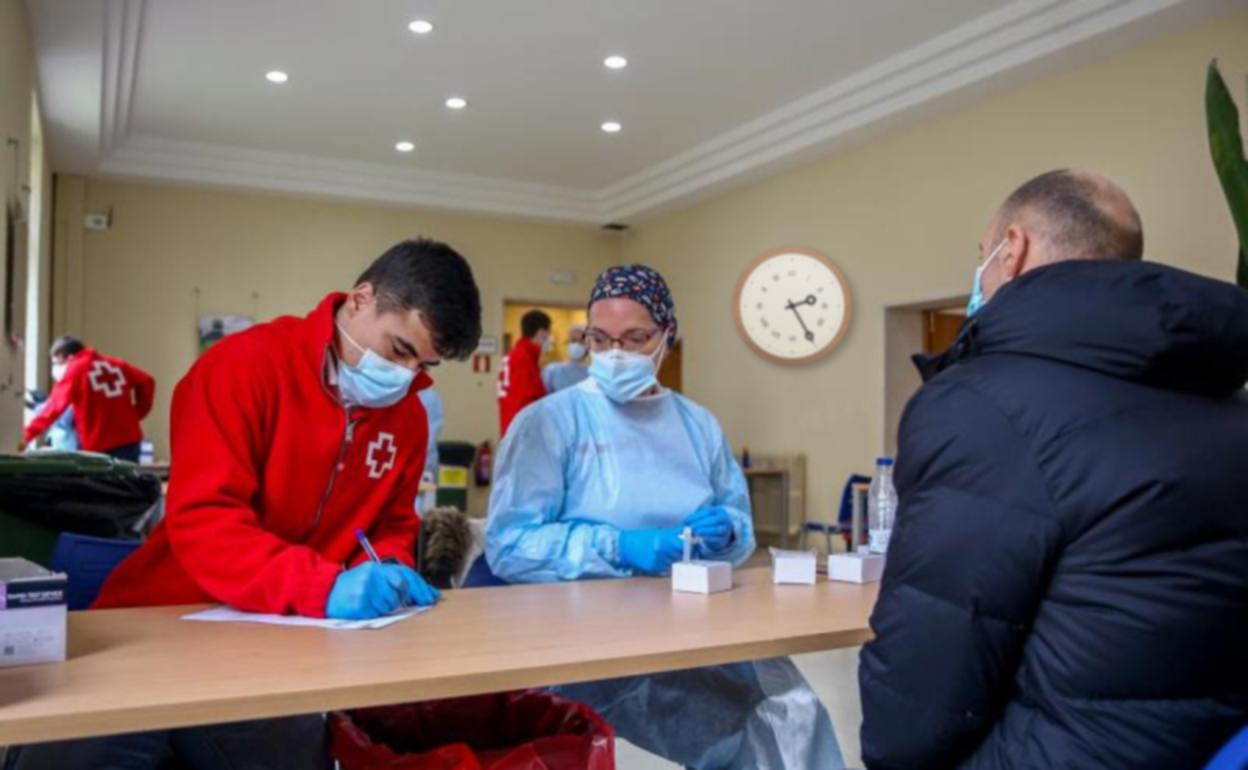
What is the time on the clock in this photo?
2:25
